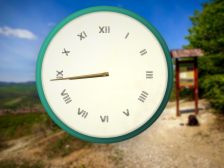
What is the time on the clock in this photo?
8:44
